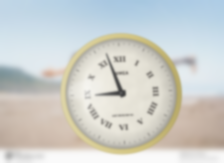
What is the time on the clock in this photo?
8:57
